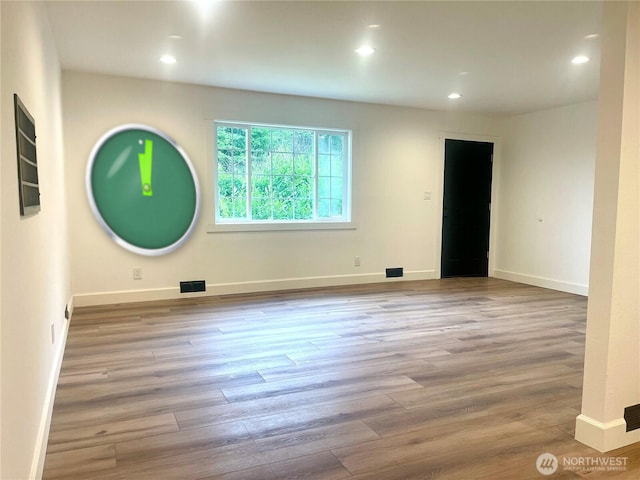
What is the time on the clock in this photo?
12:02
